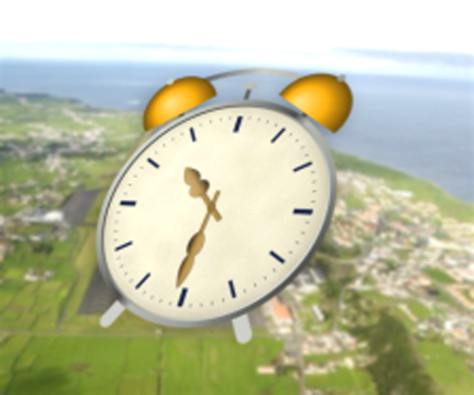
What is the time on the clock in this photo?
10:31
